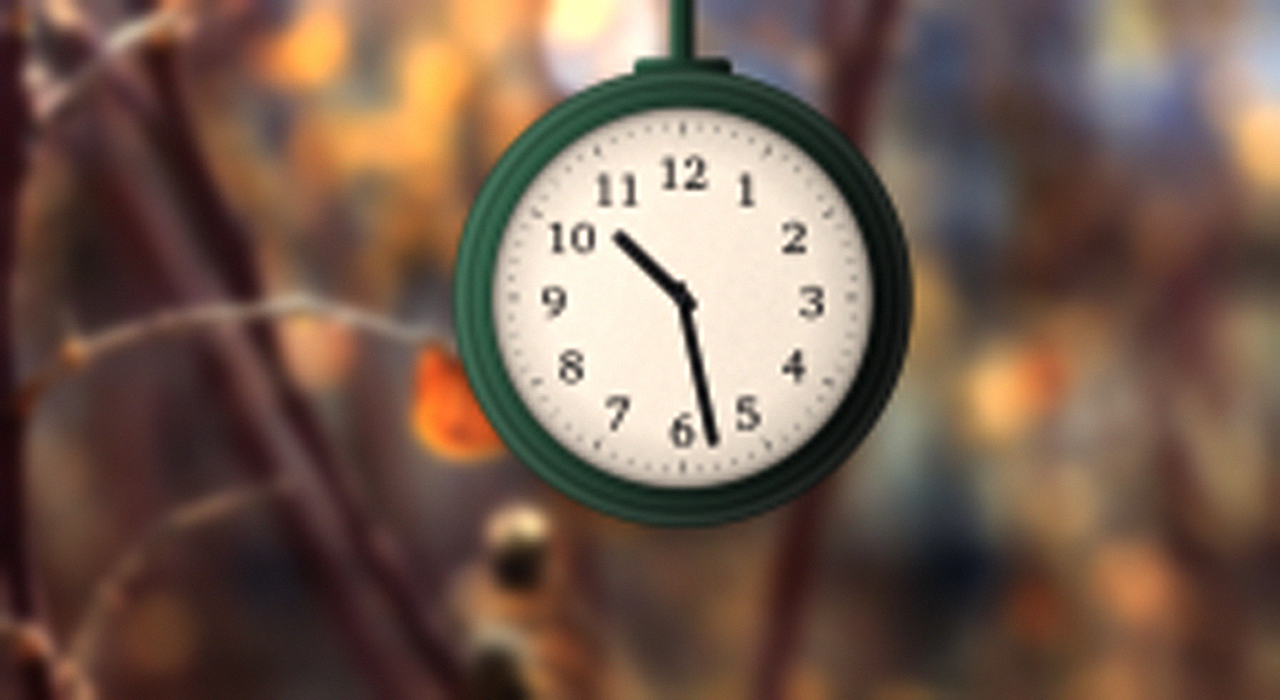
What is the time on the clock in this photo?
10:28
